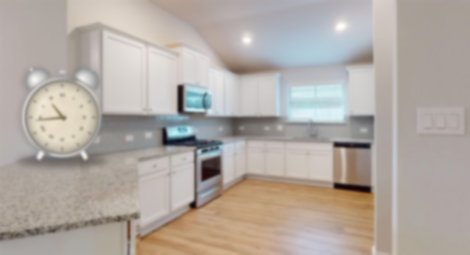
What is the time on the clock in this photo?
10:44
